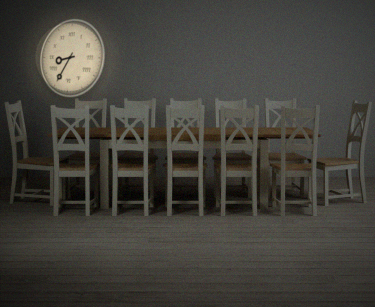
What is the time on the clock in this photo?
8:35
